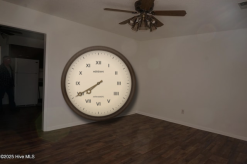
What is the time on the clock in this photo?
7:40
